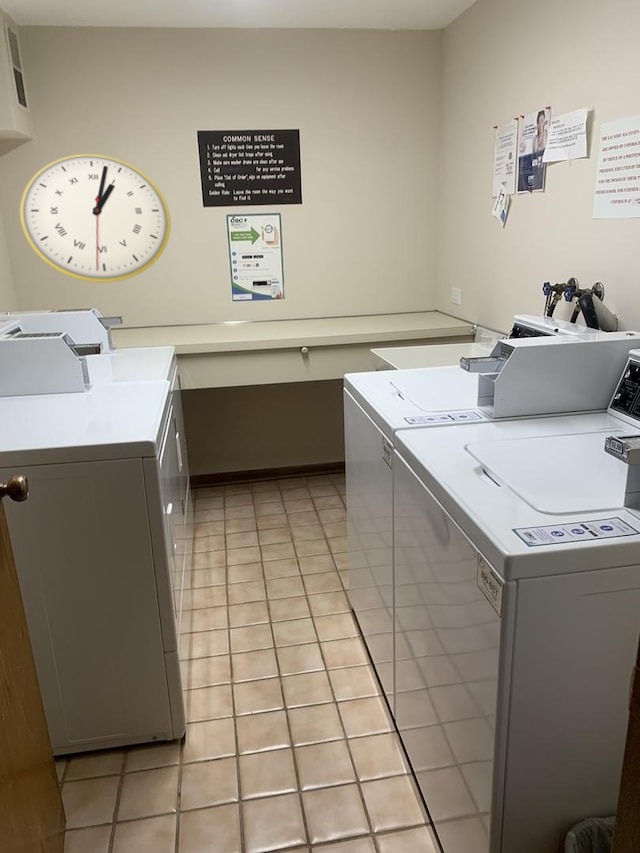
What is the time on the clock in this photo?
1:02:31
